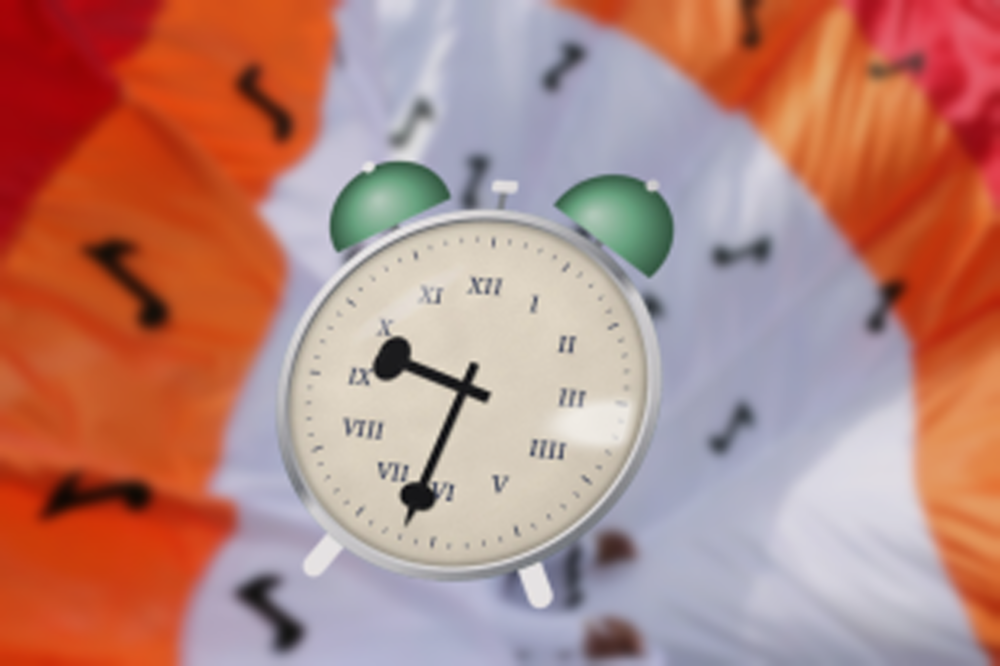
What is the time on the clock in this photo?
9:32
